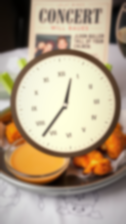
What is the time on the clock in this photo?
12:37
